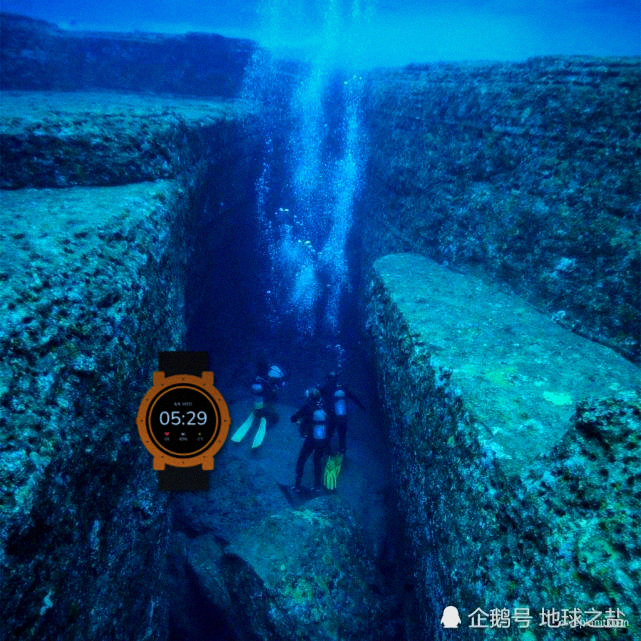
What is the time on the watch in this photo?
5:29
